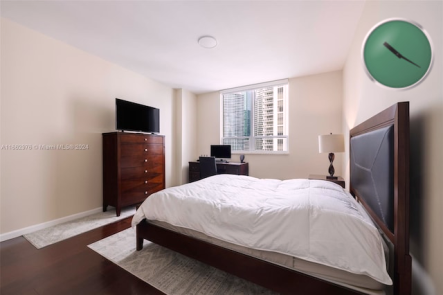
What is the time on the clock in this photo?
10:20
